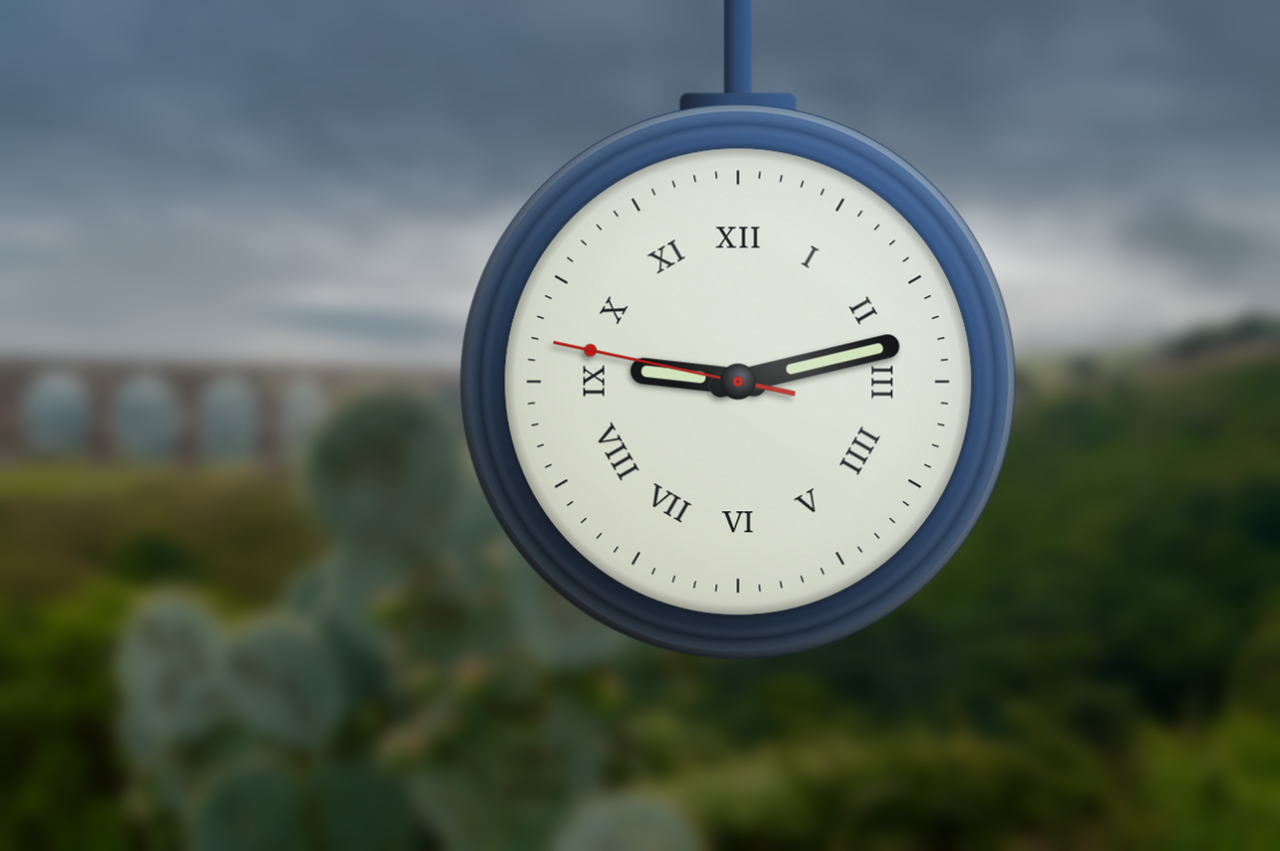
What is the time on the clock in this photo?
9:12:47
